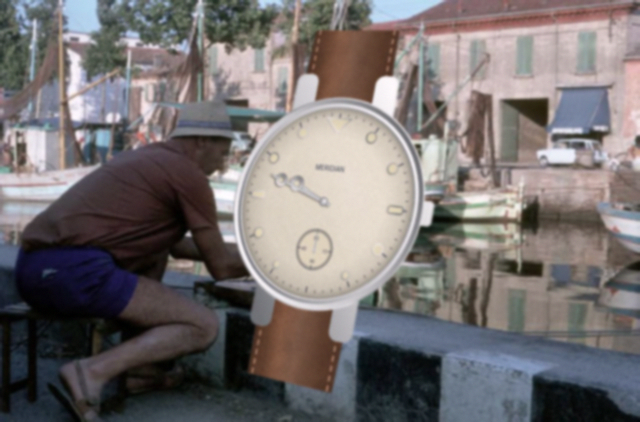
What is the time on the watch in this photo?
9:48
